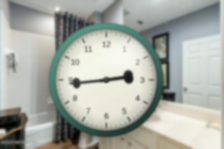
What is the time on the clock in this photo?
2:44
